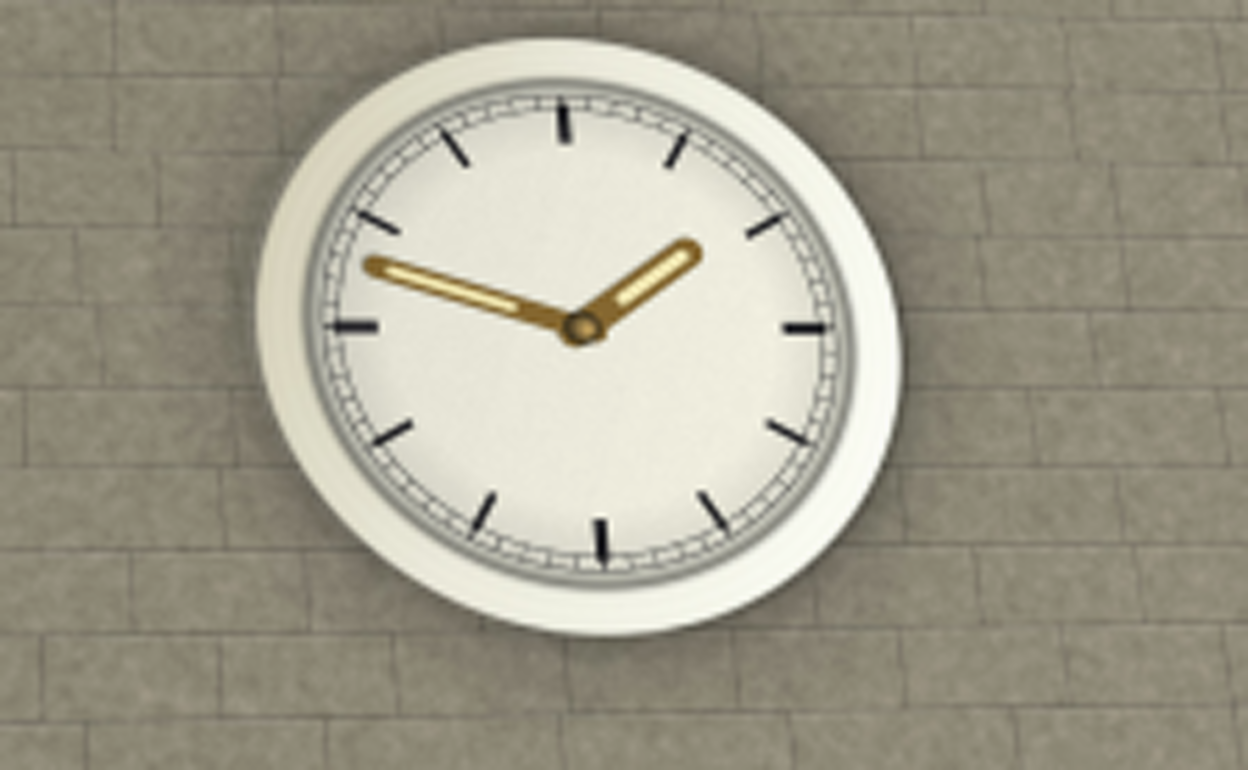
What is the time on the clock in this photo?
1:48
